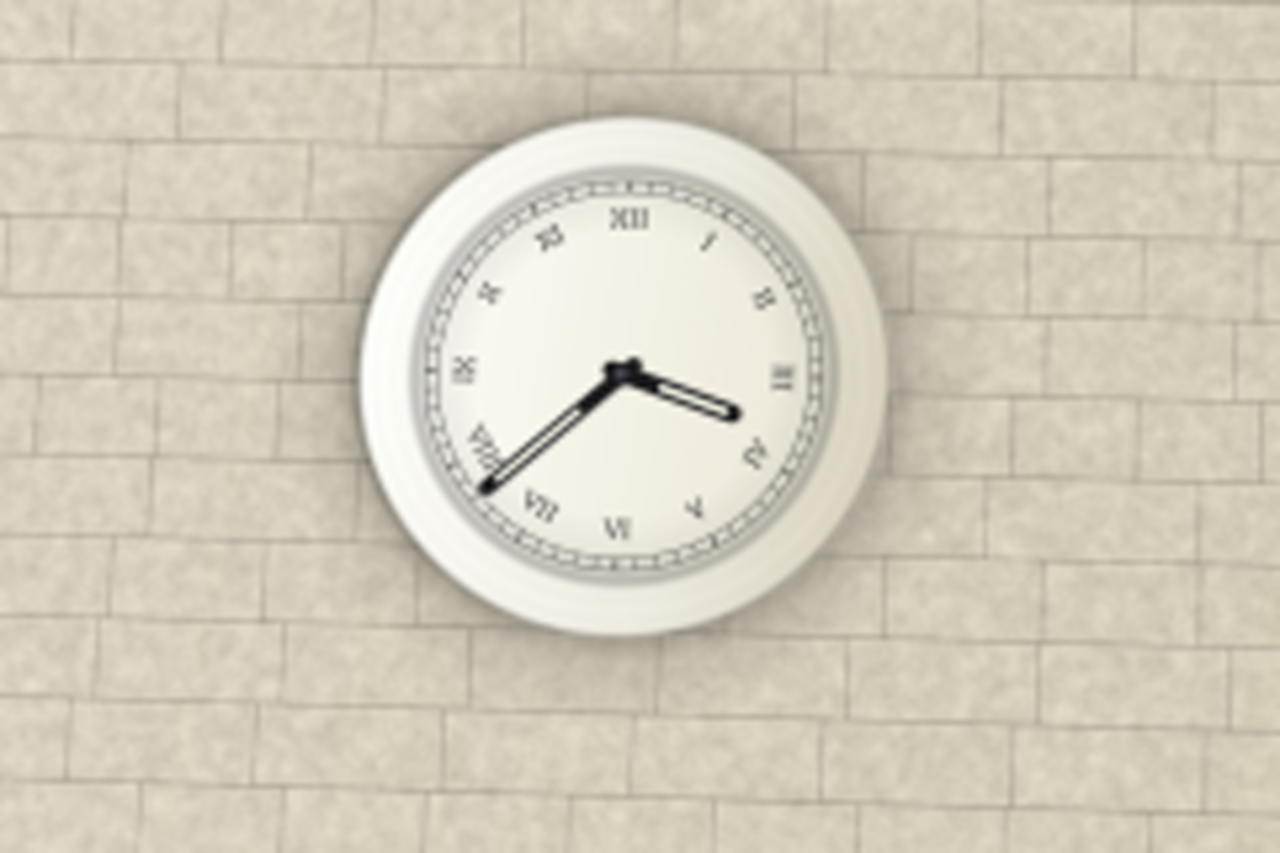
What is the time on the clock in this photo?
3:38
